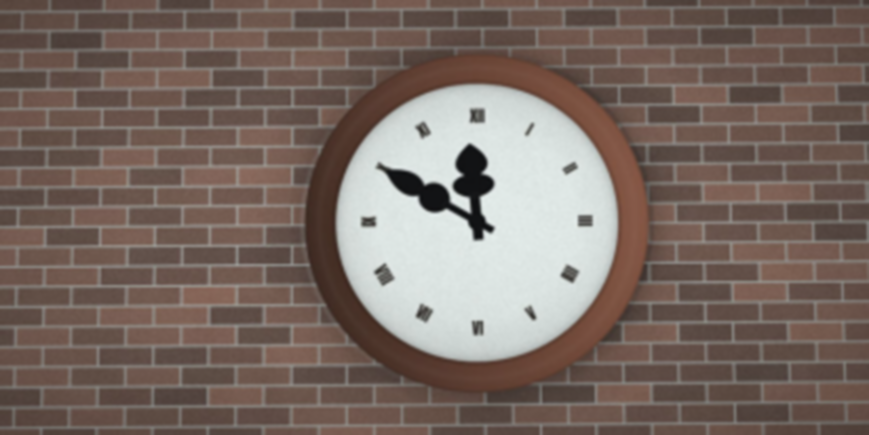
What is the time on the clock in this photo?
11:50
